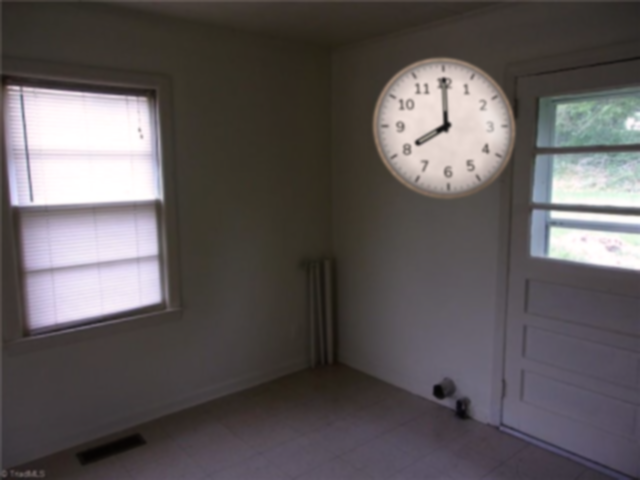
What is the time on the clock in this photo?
8:00
